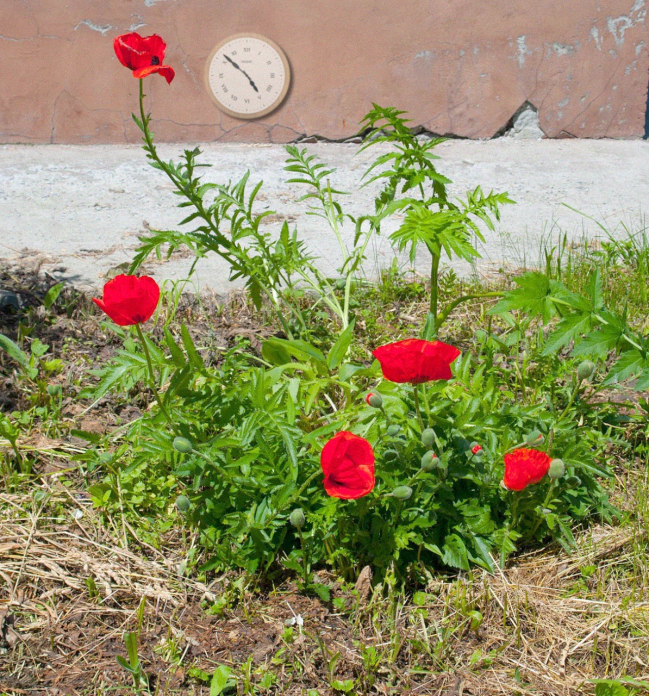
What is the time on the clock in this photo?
4:52
